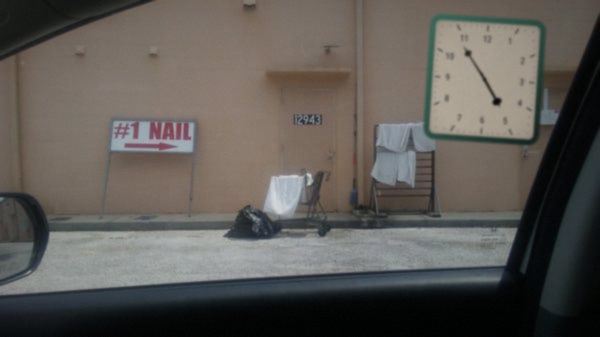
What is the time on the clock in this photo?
4:54
